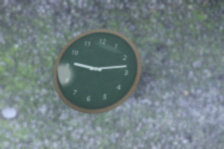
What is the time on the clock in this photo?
9:13
